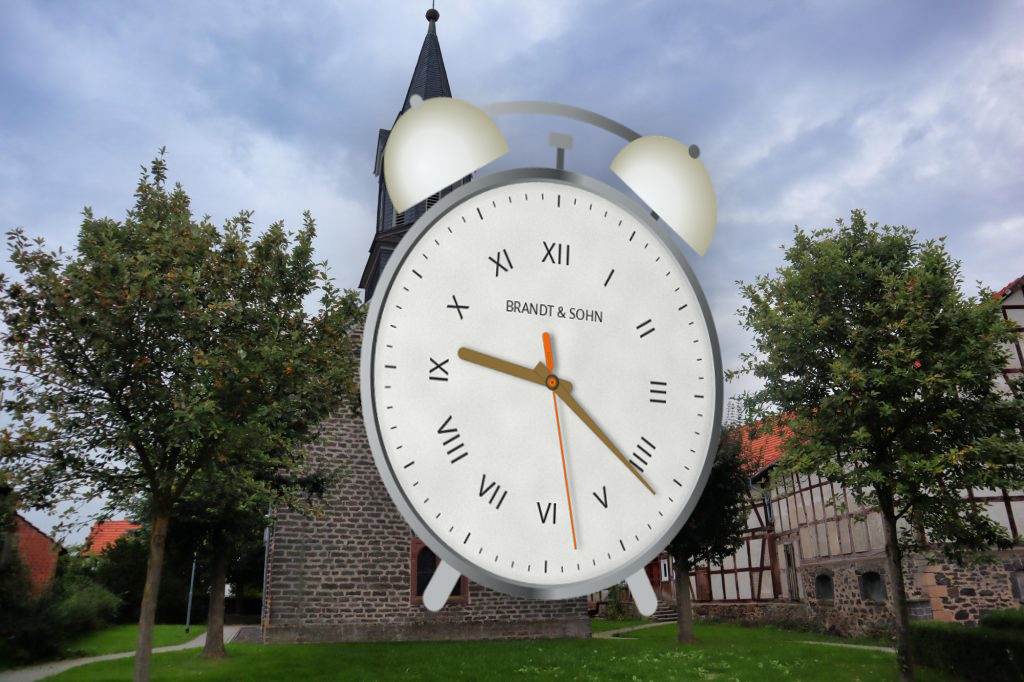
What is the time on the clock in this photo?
9:21:28
